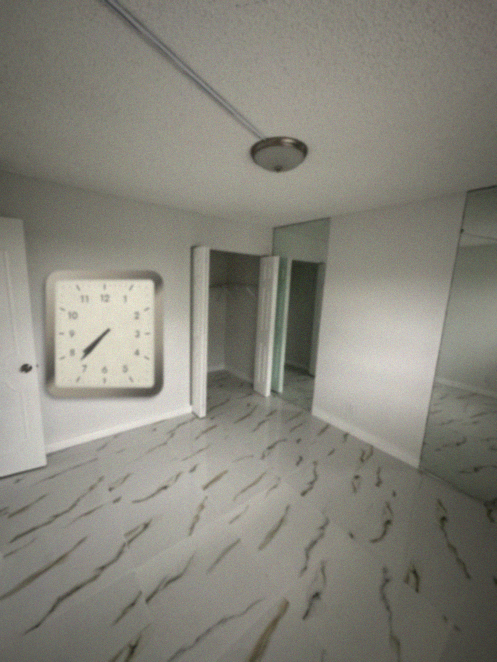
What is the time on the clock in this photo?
7:37
